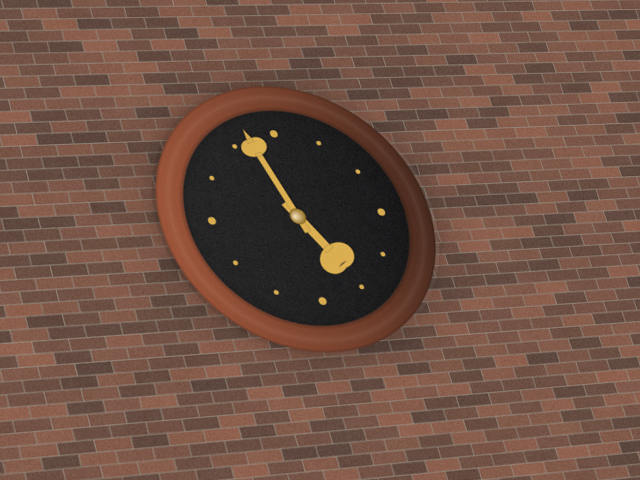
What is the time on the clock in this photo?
4:57
